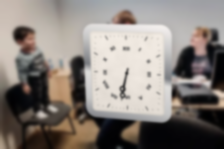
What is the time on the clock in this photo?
6:32
